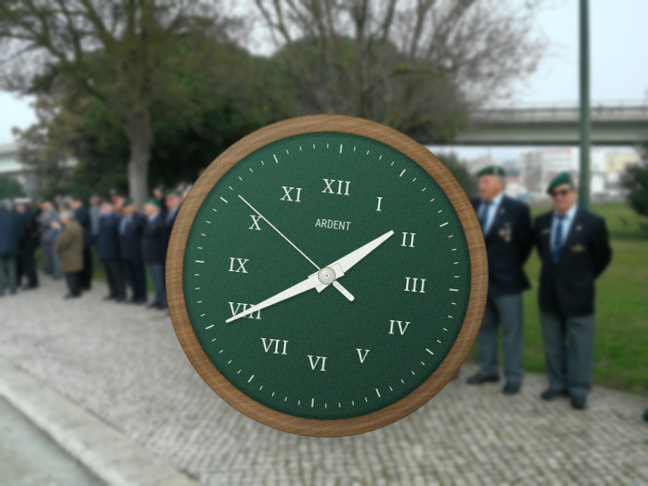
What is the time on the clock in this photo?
1:39:51
